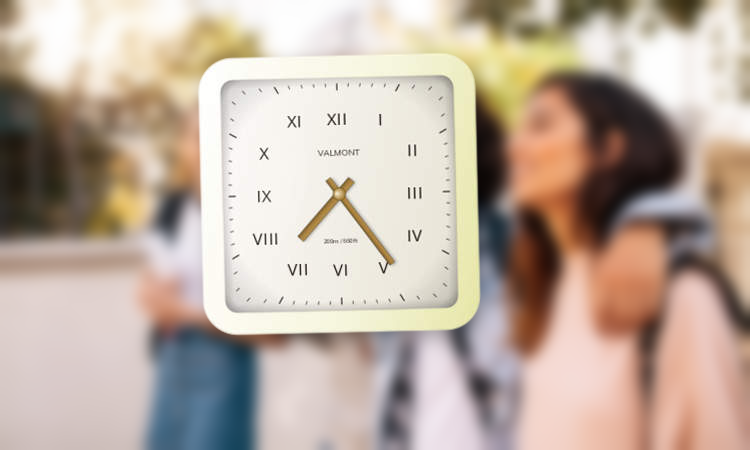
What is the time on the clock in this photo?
7:24
